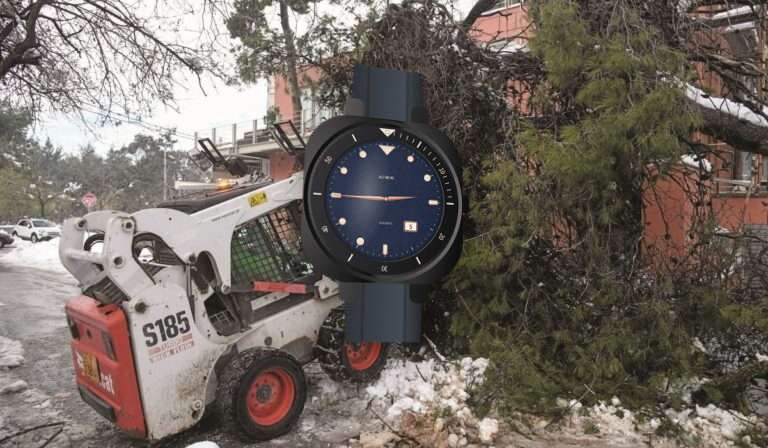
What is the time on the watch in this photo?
2:45
